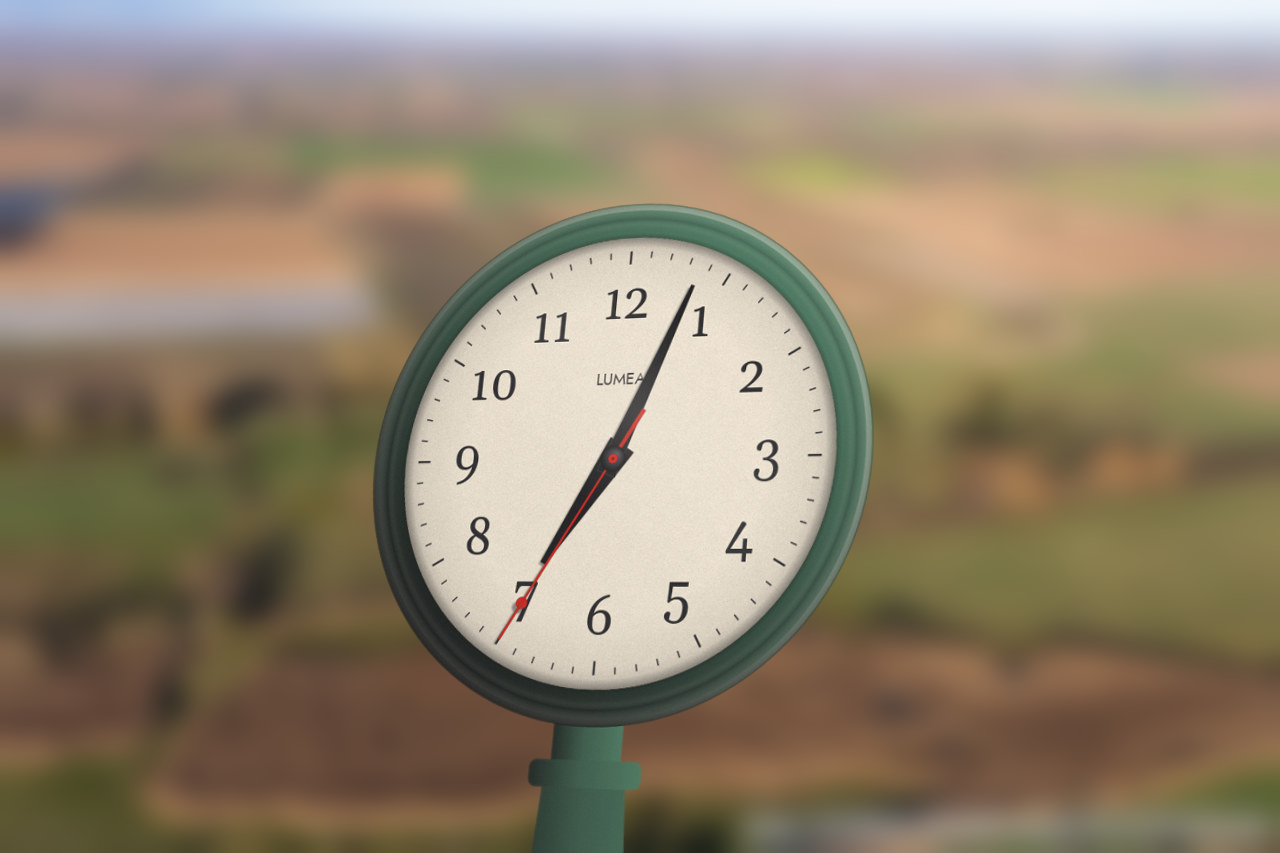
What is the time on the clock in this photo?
7:03:35
